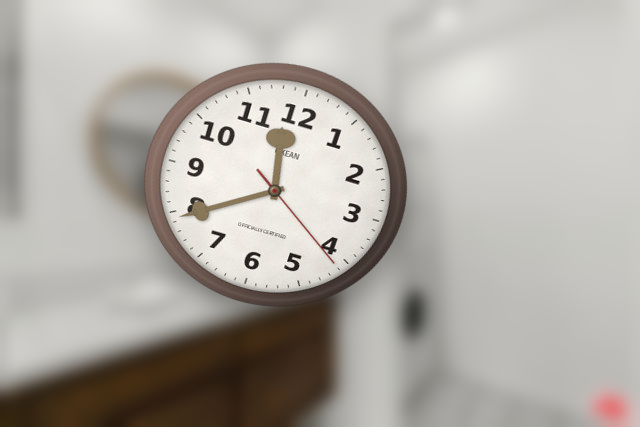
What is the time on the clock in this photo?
11:39:21
